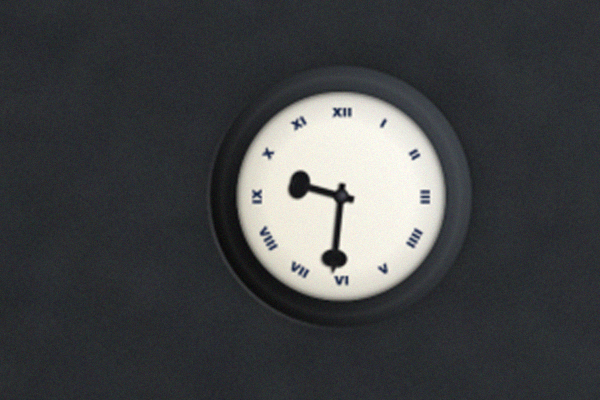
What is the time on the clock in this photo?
9:31
